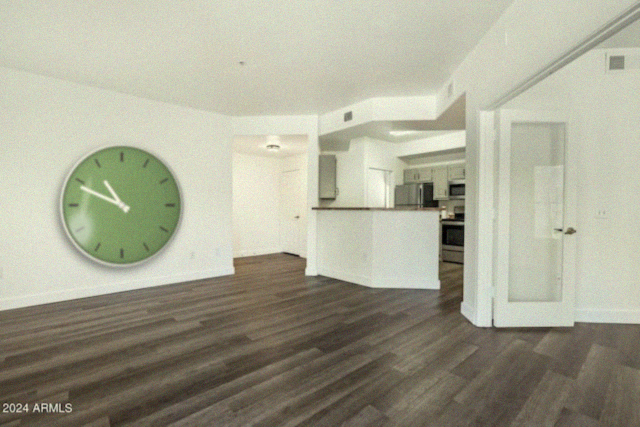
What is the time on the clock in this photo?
10:49
